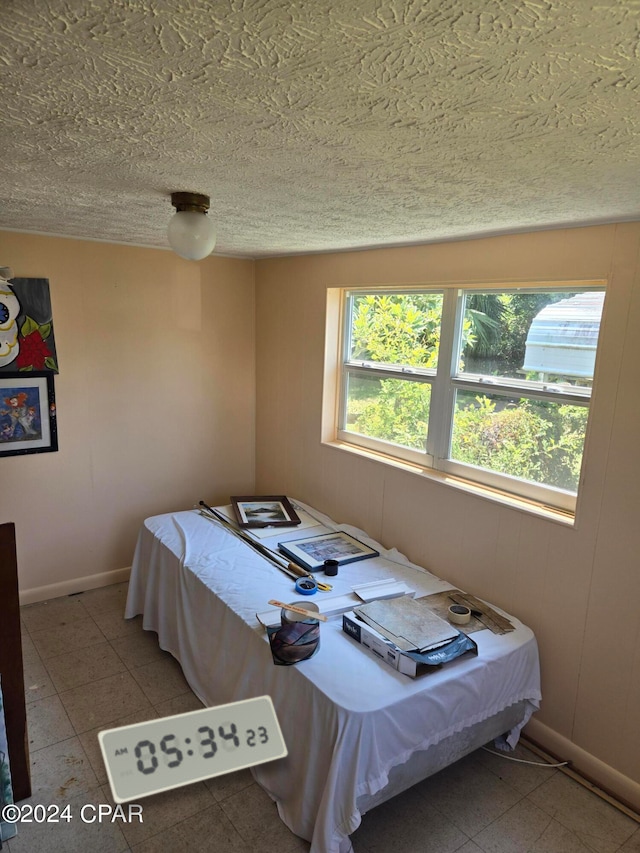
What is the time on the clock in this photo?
5:34:23
